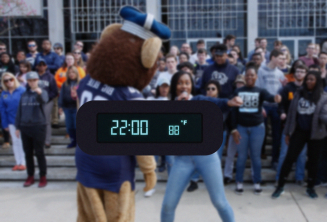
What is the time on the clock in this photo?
22:00
